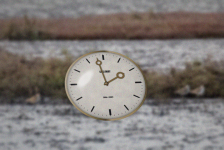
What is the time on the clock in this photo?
1:58
